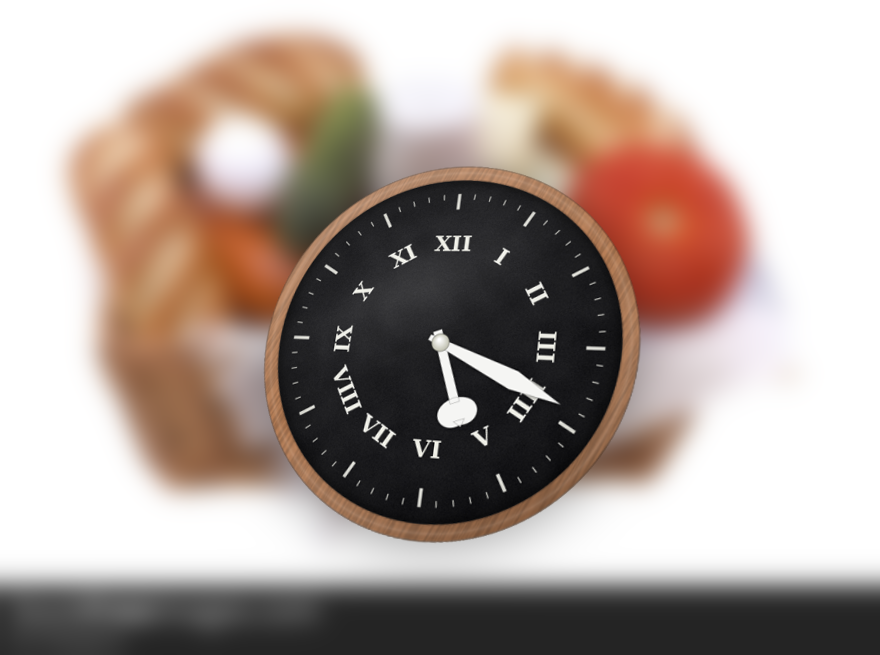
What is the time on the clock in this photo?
5:19
